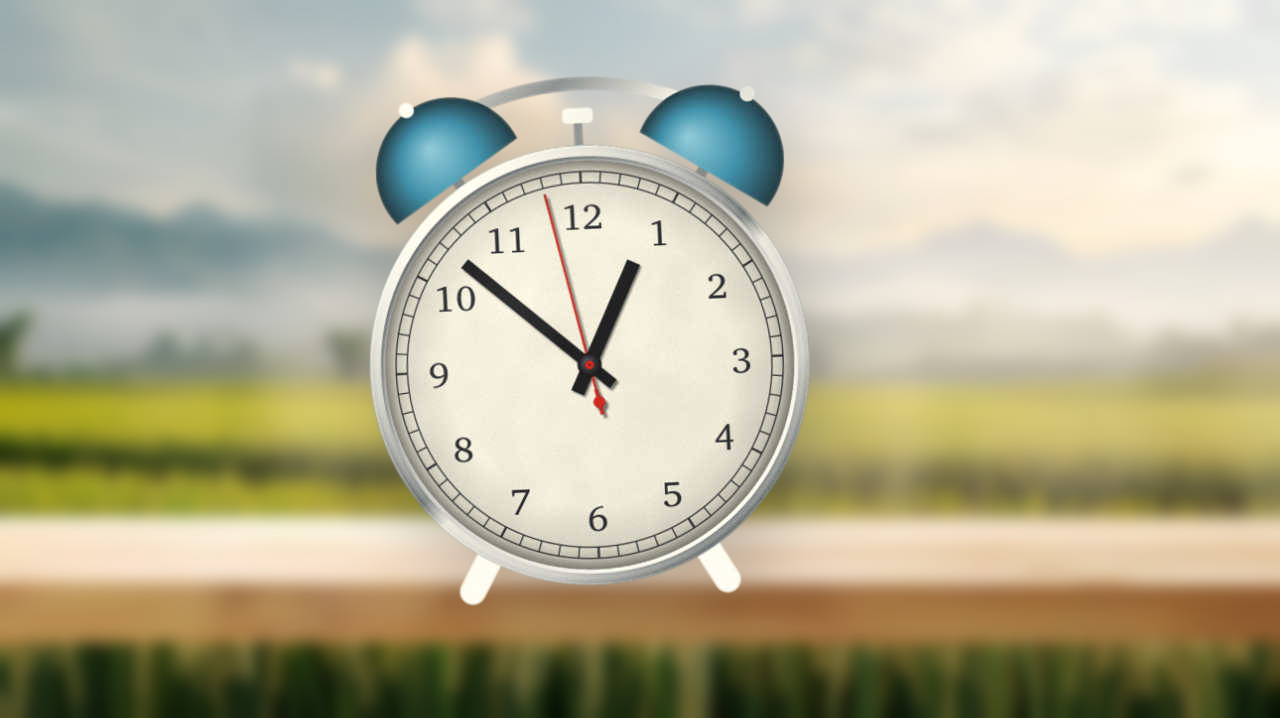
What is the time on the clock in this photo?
12:51:58
